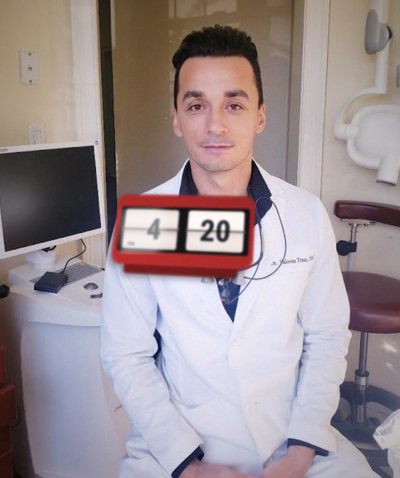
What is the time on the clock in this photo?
4:20
